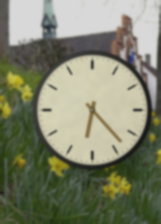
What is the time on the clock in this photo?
6:23
